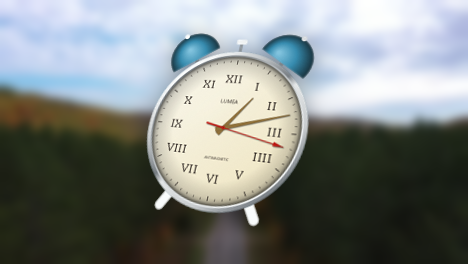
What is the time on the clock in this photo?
1:12:17
